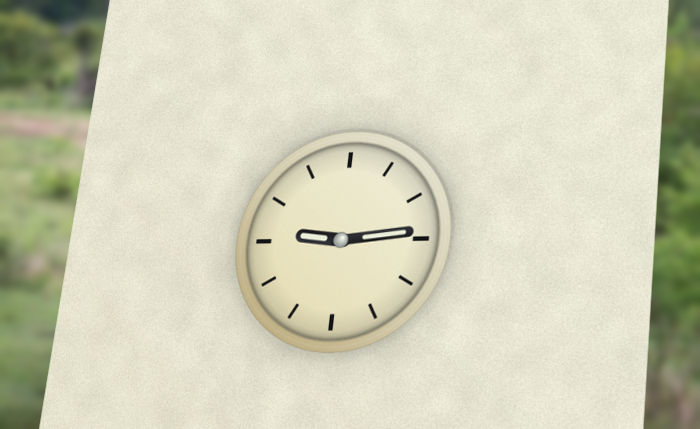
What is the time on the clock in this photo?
9:14
